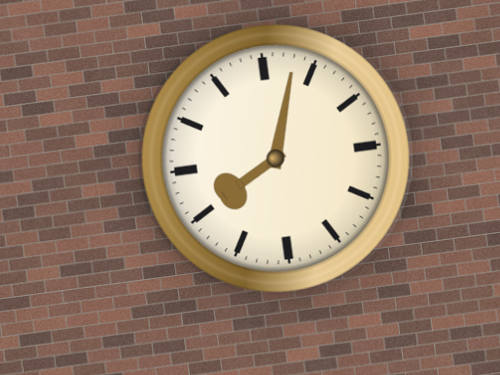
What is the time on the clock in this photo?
8:03
